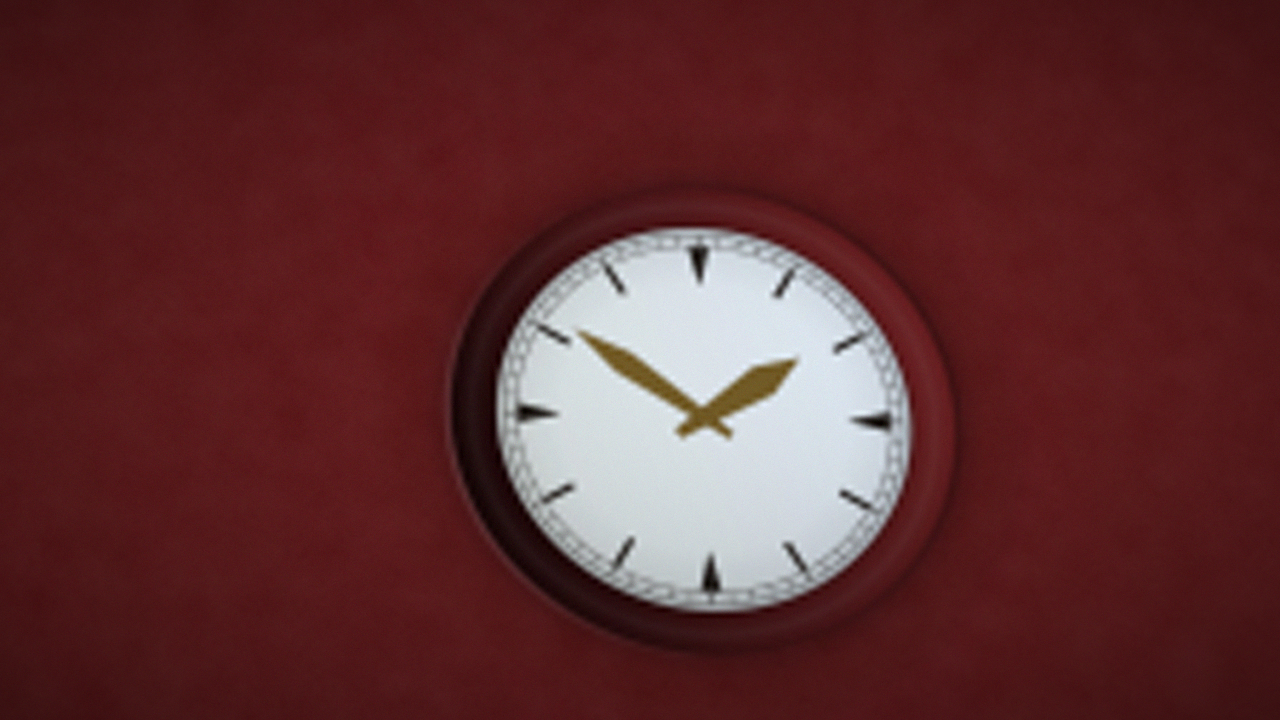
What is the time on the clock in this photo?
1:51
